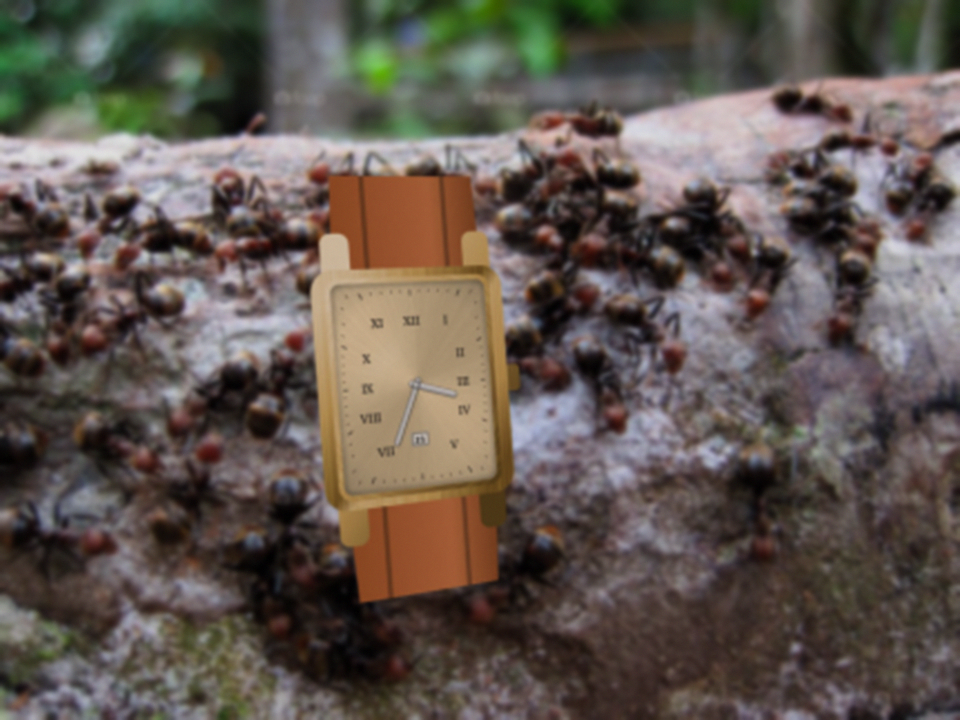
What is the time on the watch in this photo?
3:34
